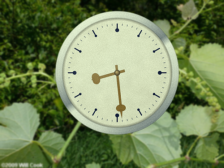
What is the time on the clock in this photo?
8:29
